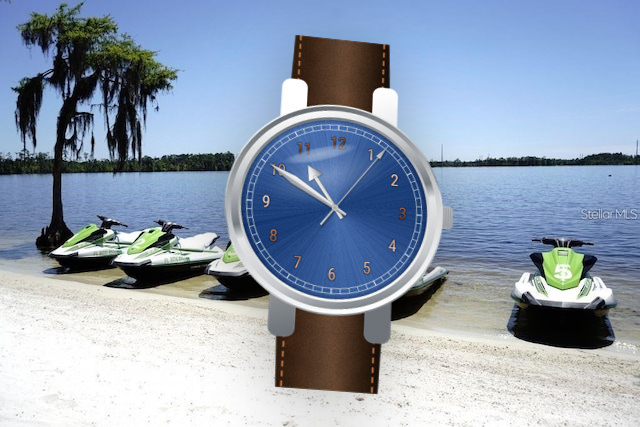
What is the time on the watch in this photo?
10:50:06
